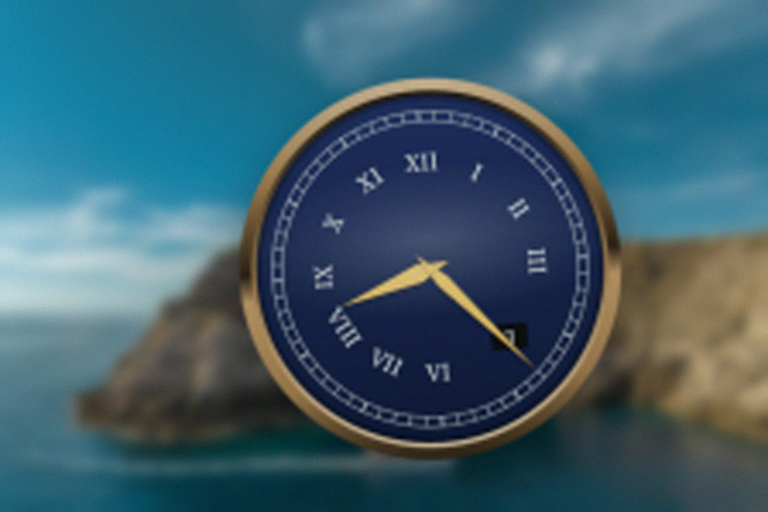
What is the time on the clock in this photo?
8:23
